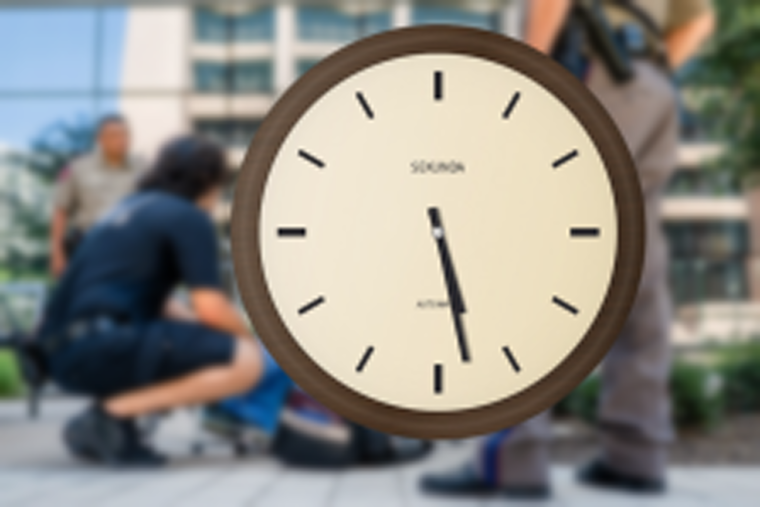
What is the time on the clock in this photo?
5:28
